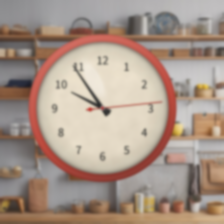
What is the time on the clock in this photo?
9:54:14
